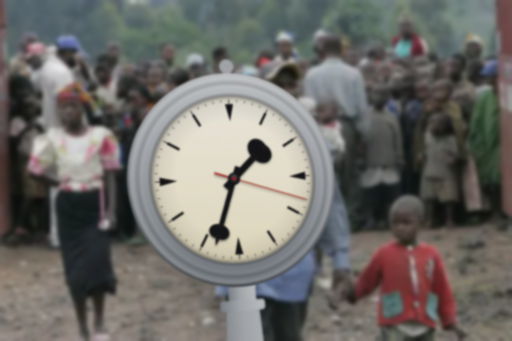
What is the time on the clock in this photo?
1:33:18
